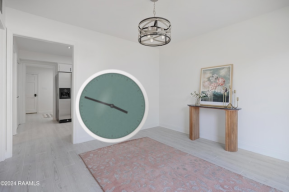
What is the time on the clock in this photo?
3:48
